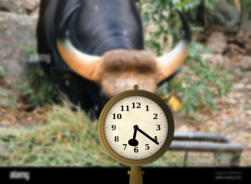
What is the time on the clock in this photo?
6:21
